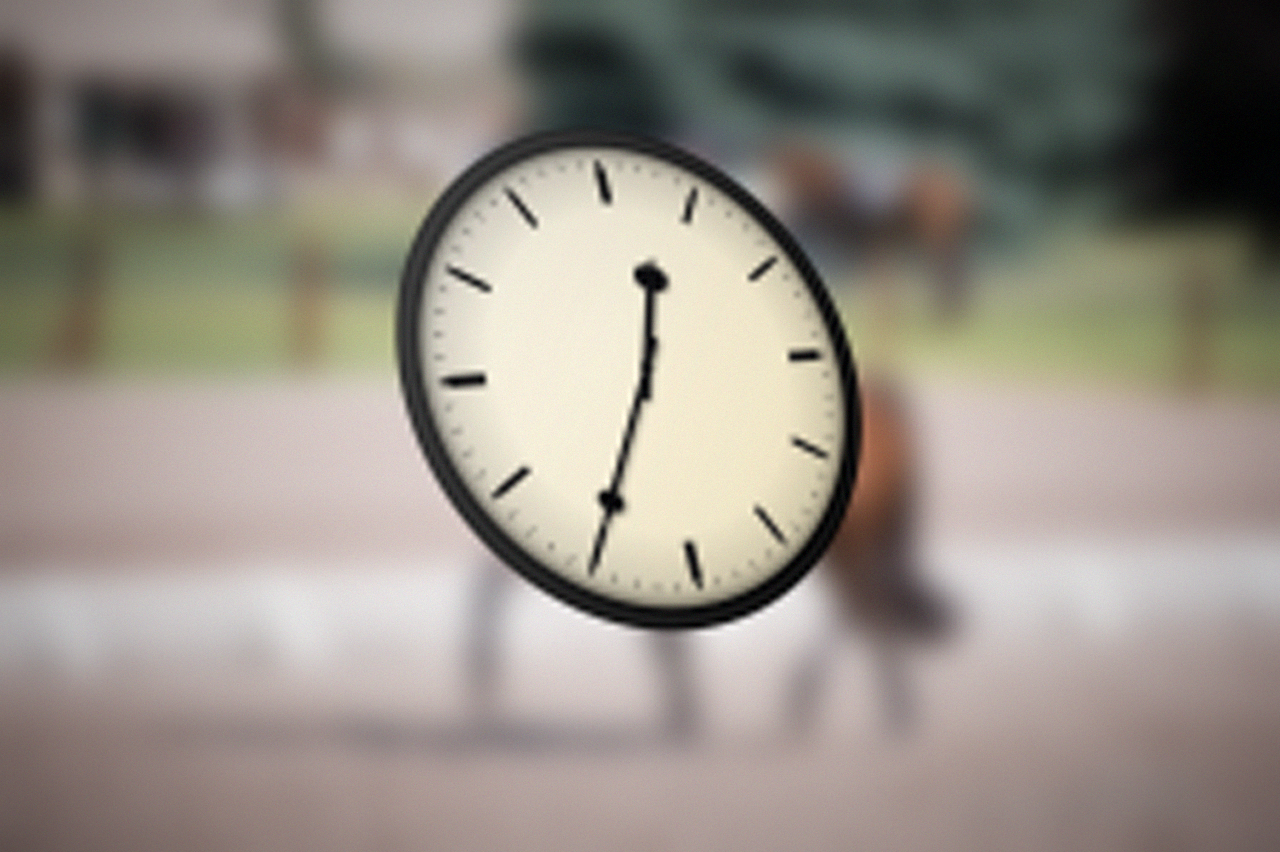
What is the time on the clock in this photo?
12:35
